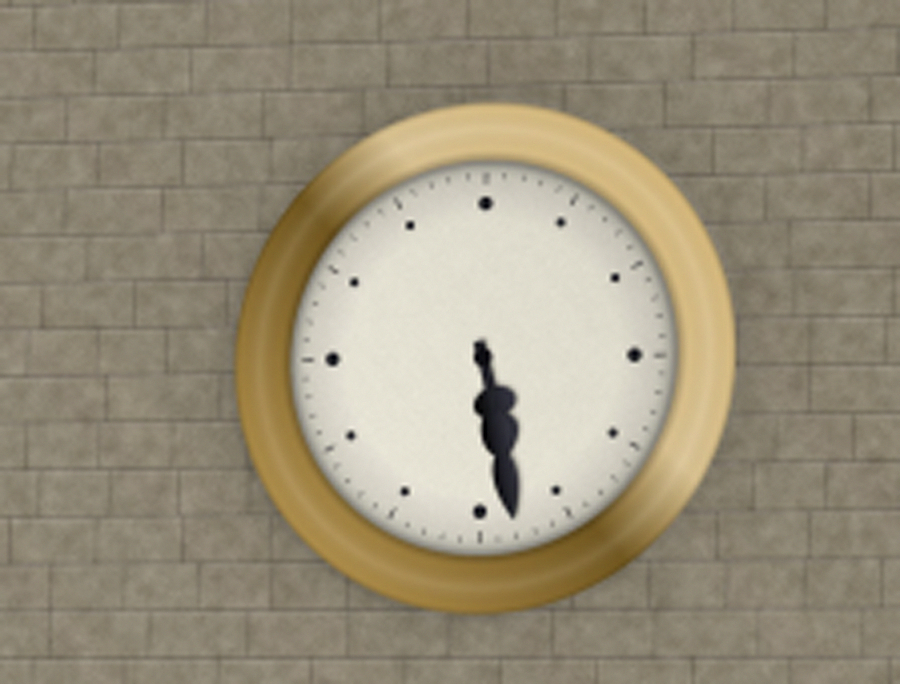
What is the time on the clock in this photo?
5:28
